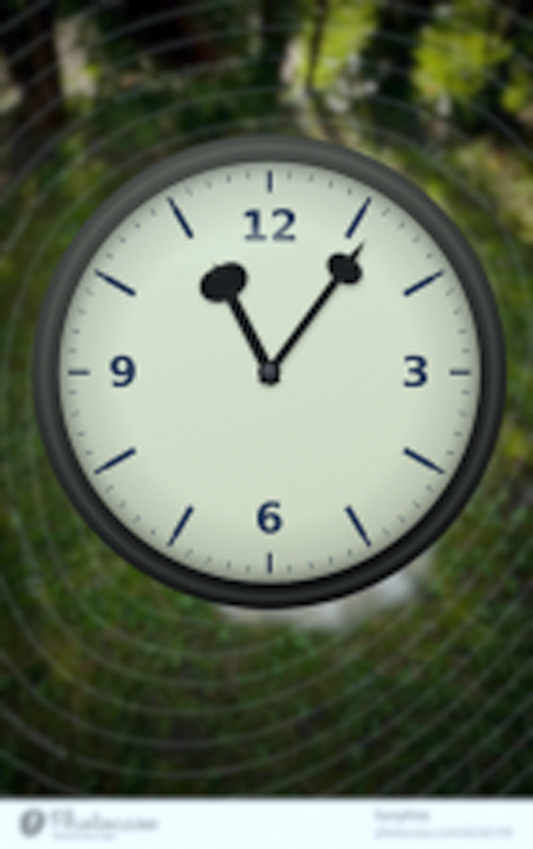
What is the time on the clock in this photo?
11:06
